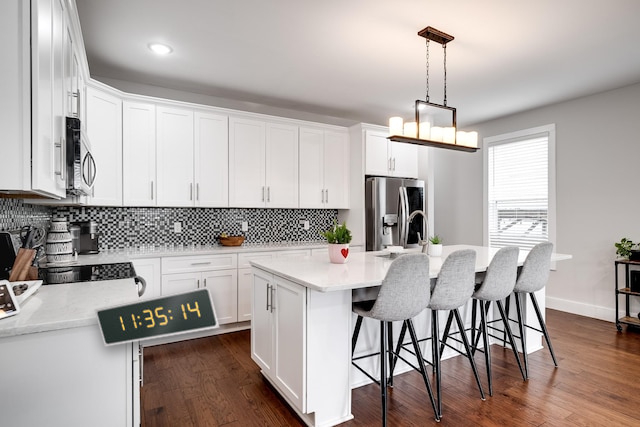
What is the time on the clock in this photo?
11:35:14
